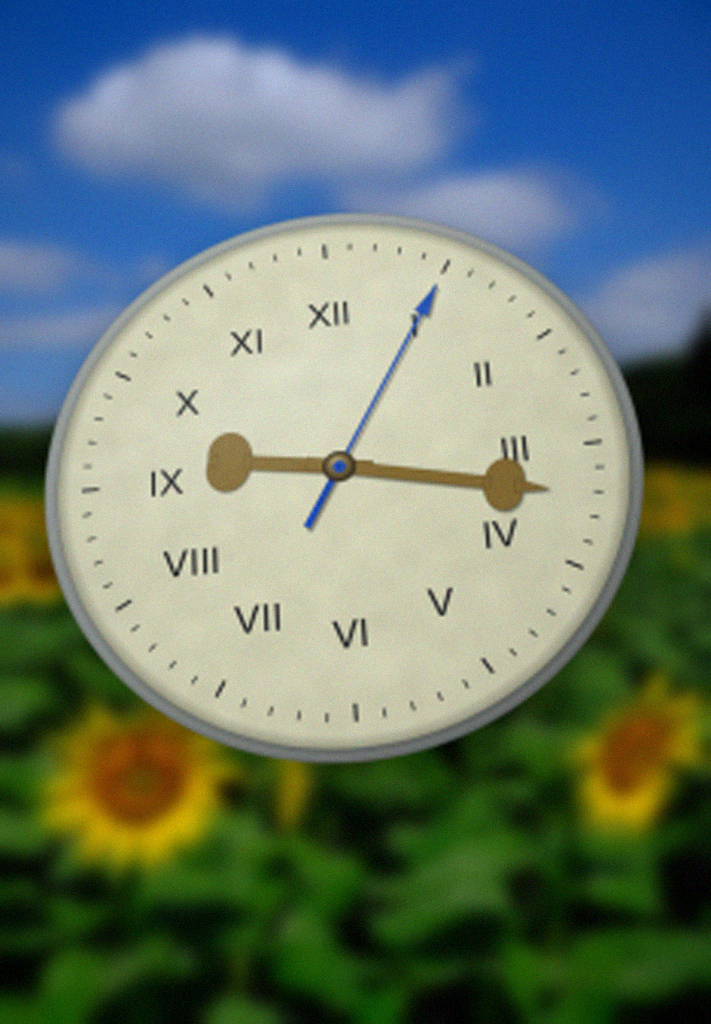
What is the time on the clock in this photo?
9:17:05
